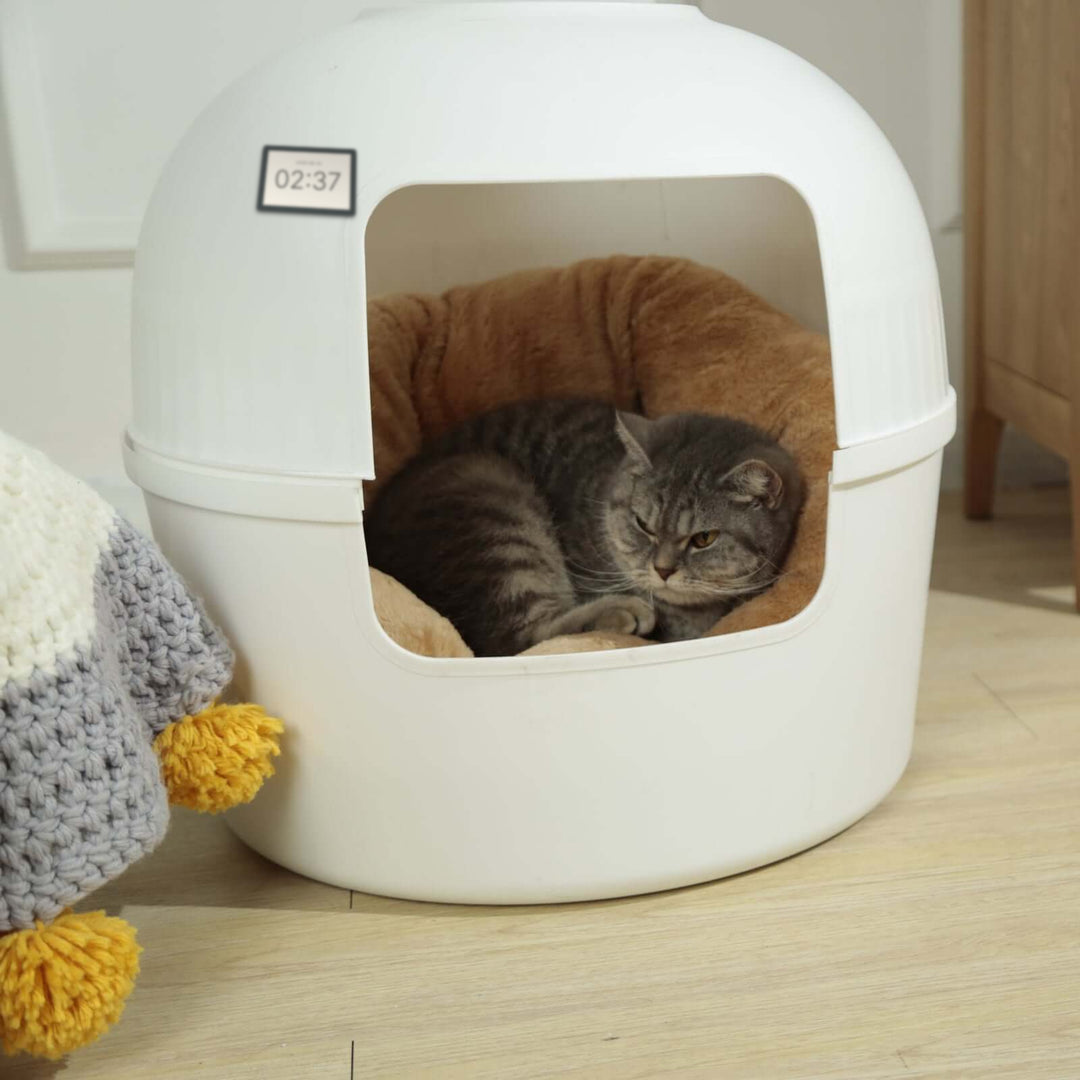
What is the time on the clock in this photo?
2:37
